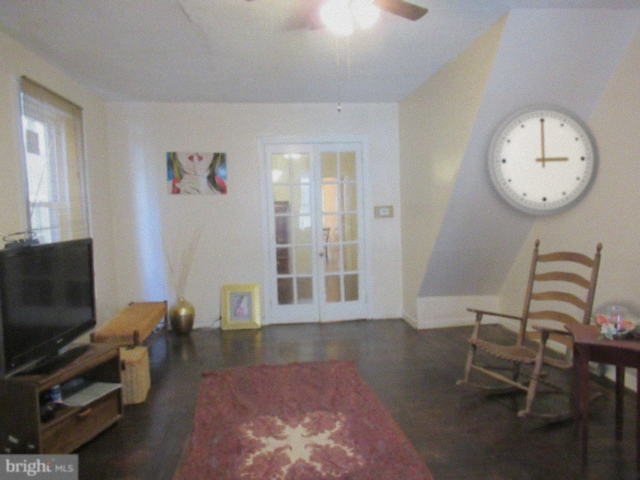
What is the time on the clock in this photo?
3:00
